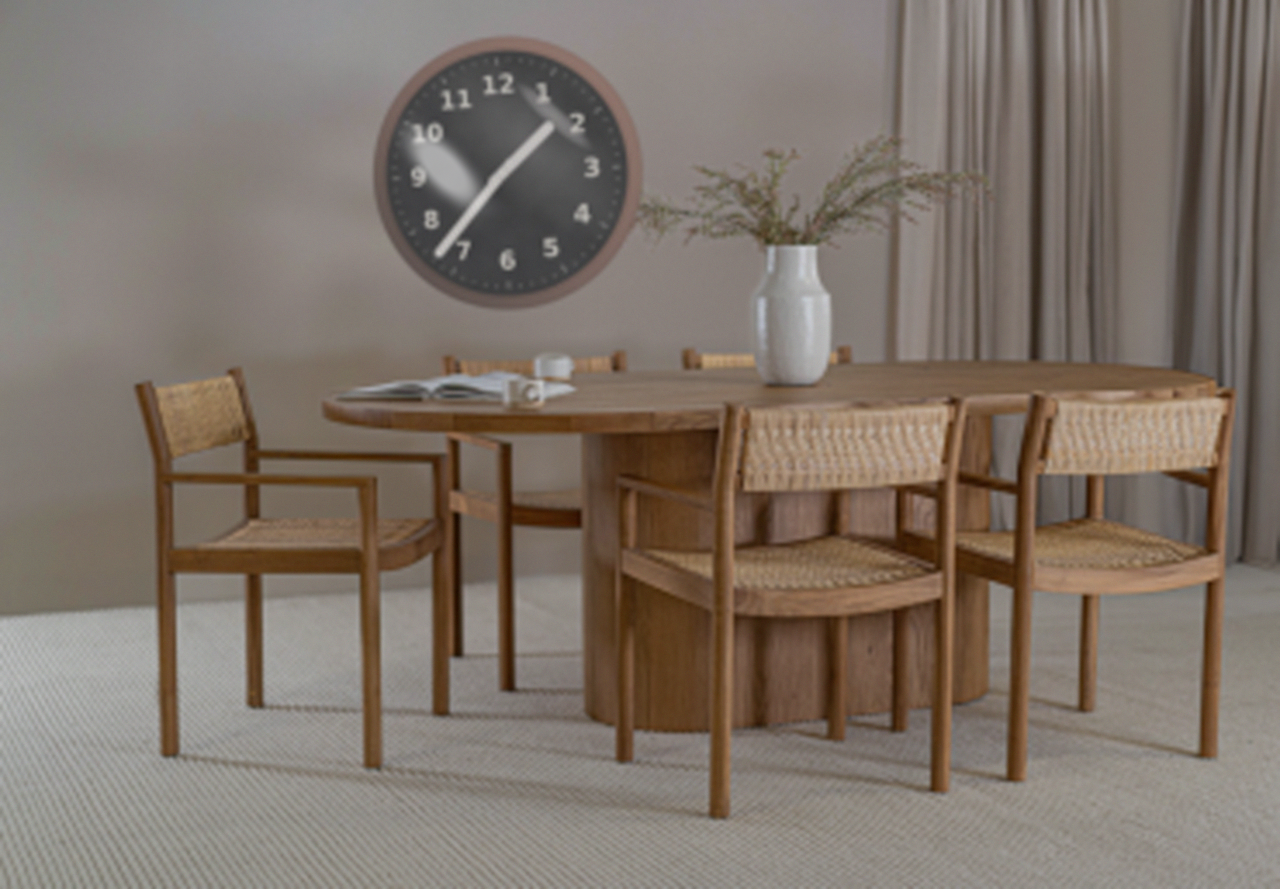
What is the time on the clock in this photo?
1:37
